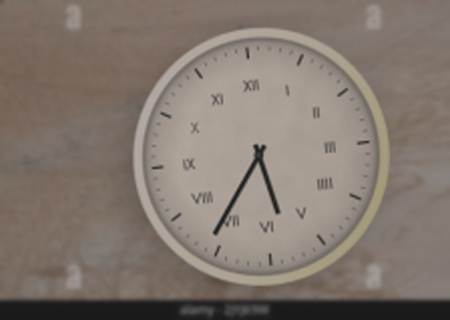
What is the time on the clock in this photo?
5:36
